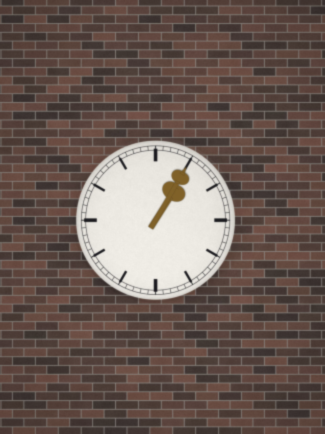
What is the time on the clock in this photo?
1:05
